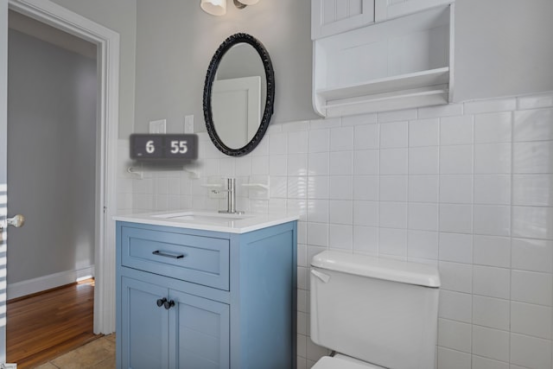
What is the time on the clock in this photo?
6:55
